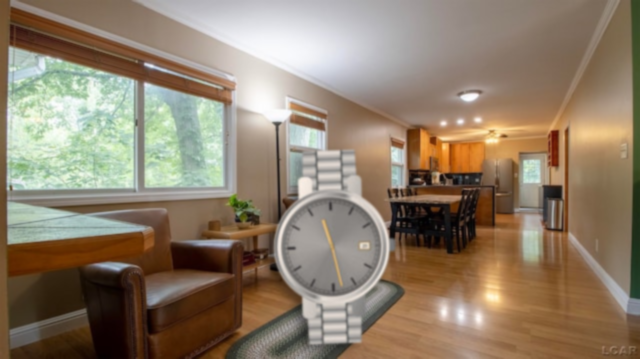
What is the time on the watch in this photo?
11:28
